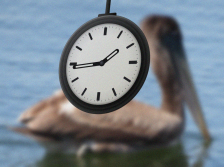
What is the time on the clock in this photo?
1:44
